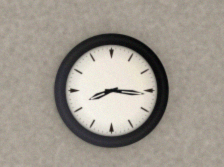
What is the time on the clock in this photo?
8:16
